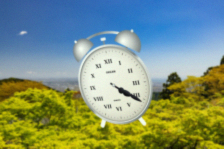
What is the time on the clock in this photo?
4:21
